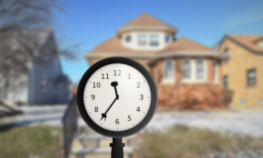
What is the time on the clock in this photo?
11:36
